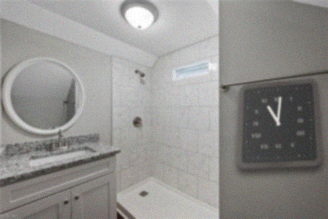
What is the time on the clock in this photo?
11:01
